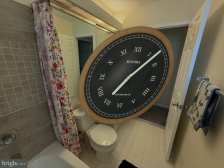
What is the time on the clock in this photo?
7:07
